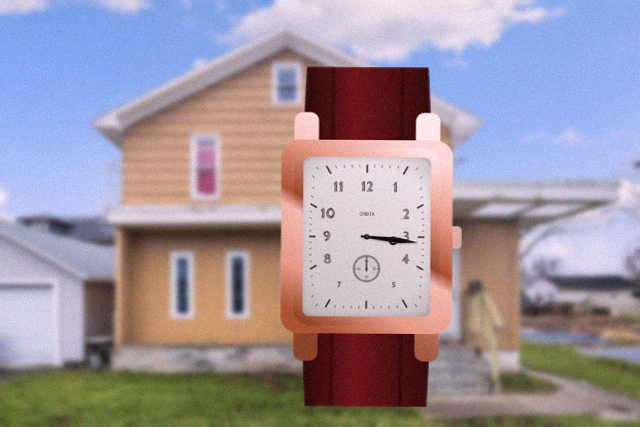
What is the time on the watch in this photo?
3:16
